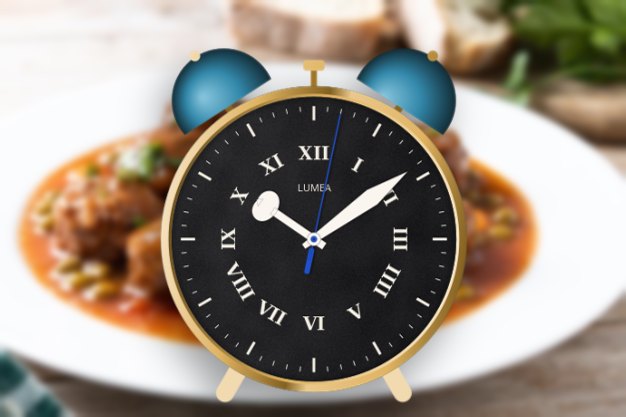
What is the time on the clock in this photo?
10:09:02
